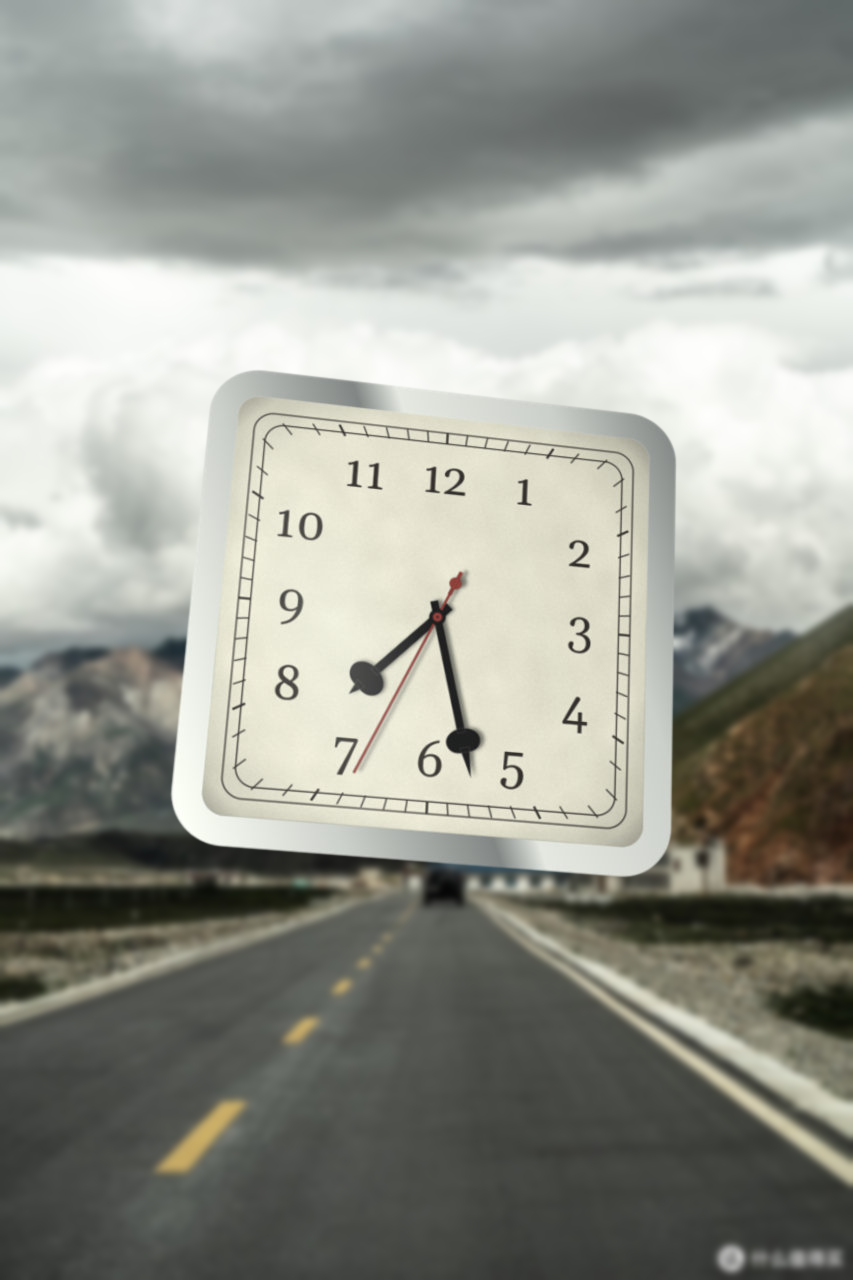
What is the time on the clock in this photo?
7:27:34
